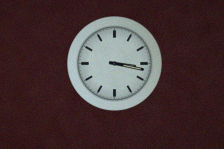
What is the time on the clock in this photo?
3:17
